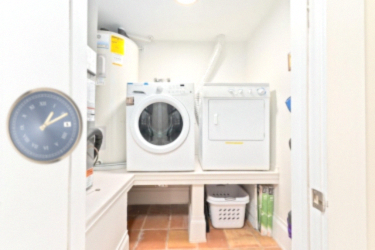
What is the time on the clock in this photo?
1:11
